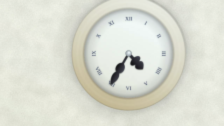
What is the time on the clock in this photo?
4:35
